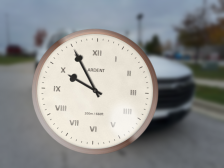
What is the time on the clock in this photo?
9:55
